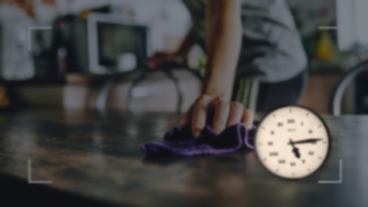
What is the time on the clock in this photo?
5:14
